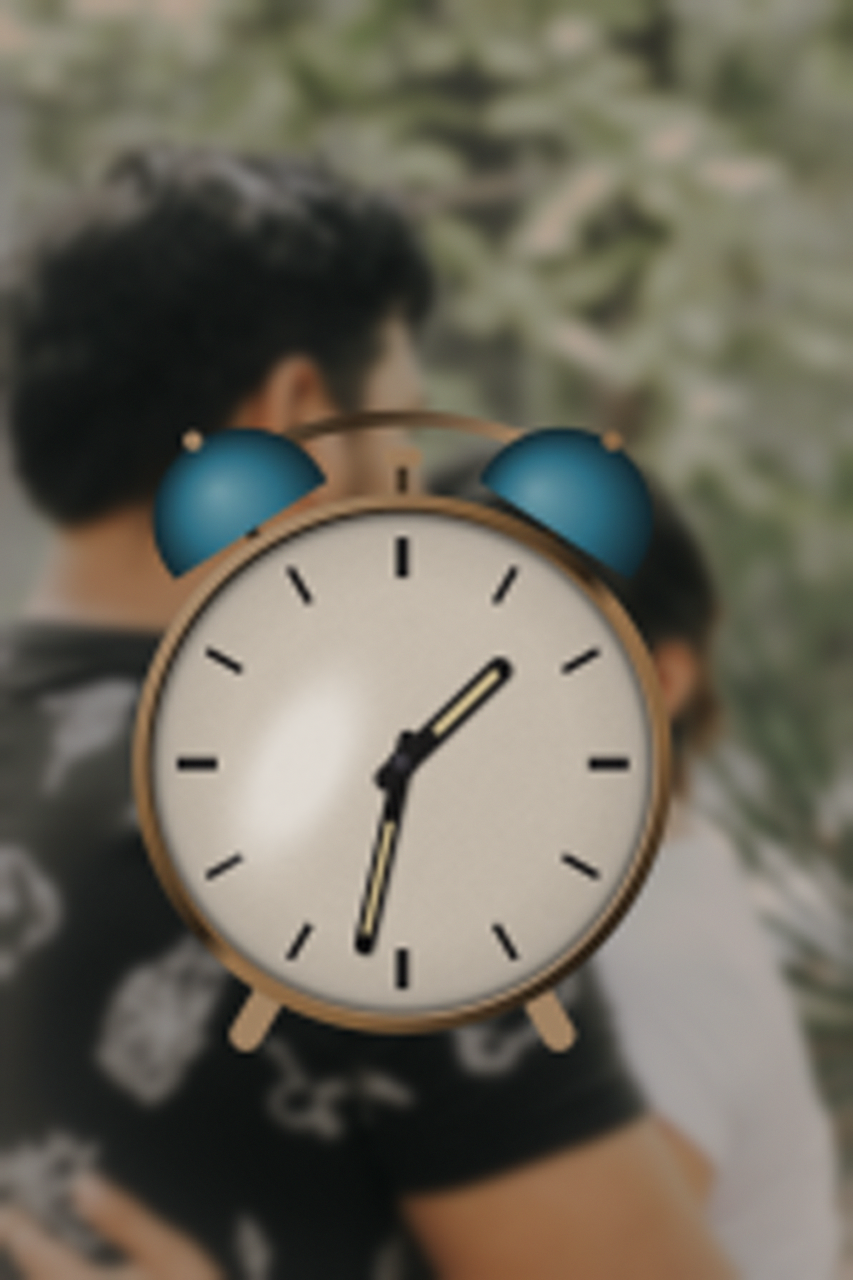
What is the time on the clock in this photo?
1:32
